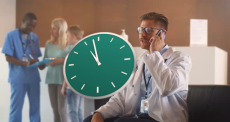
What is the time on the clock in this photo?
10:58
